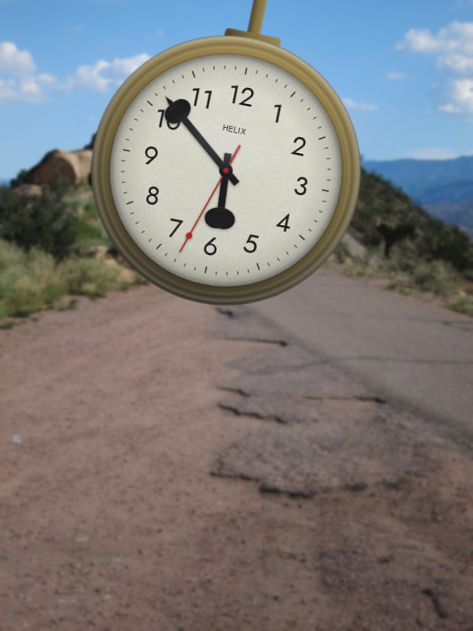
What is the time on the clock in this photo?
5:51:33
